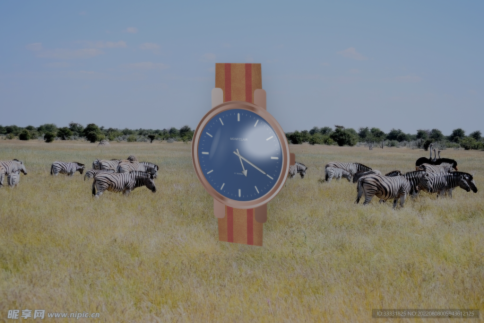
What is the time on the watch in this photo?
5:20
